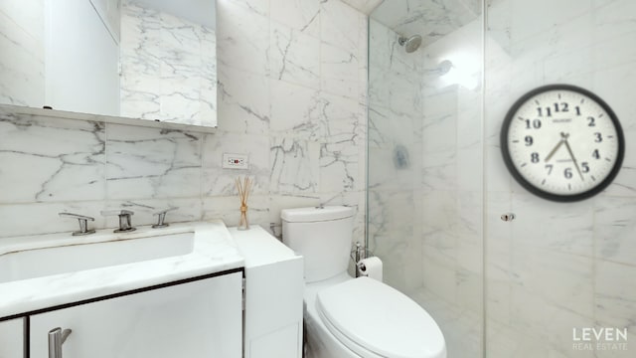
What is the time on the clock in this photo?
7:27
